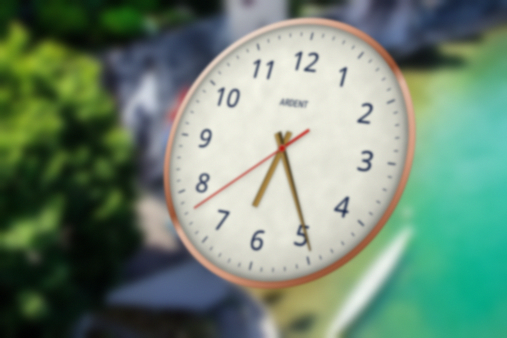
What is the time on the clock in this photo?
6:24:38
